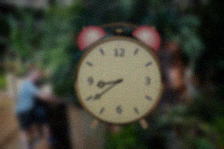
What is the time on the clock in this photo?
8:39
